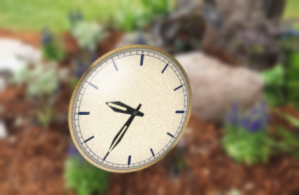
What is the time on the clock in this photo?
9:35
